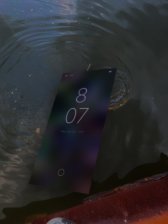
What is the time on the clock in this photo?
8:07
